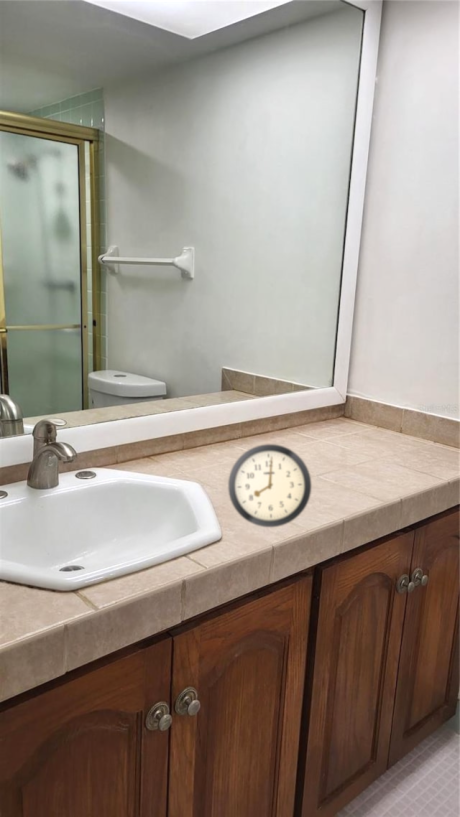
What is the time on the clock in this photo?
8:01
